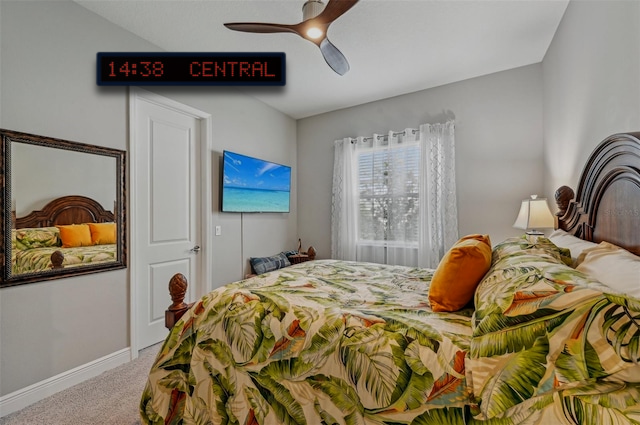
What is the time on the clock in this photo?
14:38
